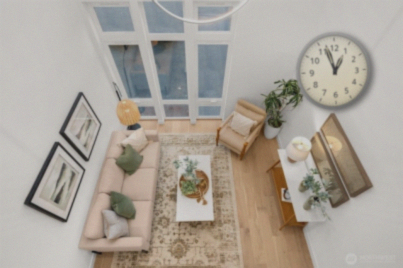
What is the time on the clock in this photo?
12:57
